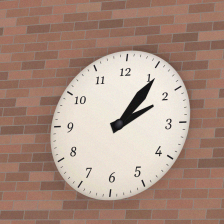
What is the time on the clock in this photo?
2:06
